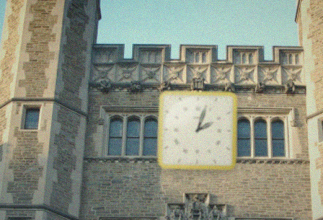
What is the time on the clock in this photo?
2:03
